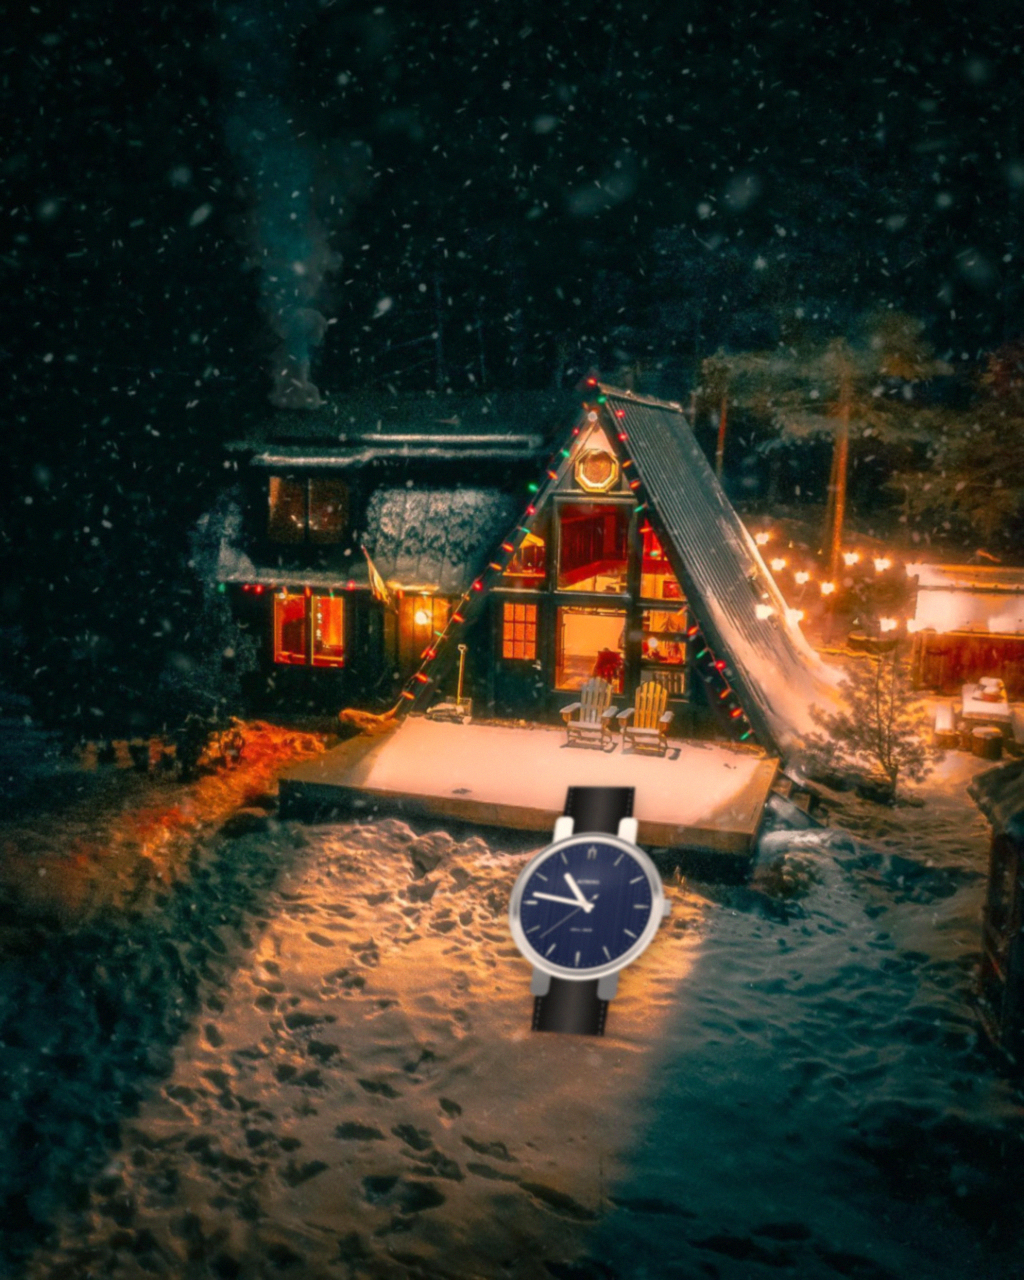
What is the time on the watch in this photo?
10:46:38
